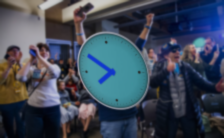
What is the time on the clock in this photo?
7:51
